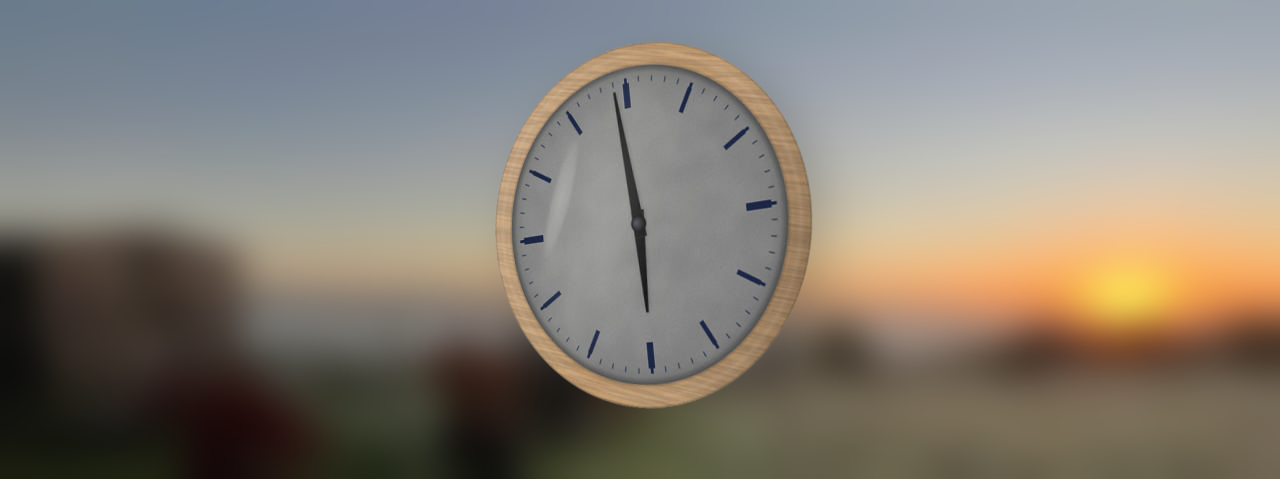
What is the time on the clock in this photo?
5:59
